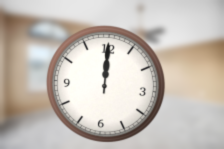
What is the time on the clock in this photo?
12:00
